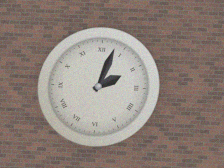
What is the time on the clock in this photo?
2:03
